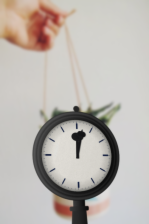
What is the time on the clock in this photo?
12:02
